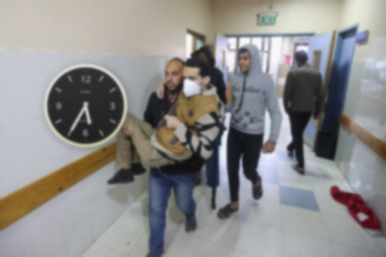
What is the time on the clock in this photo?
5:35
